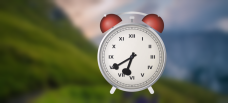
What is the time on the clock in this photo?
6:40
